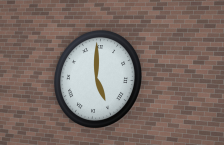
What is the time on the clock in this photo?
4:59
